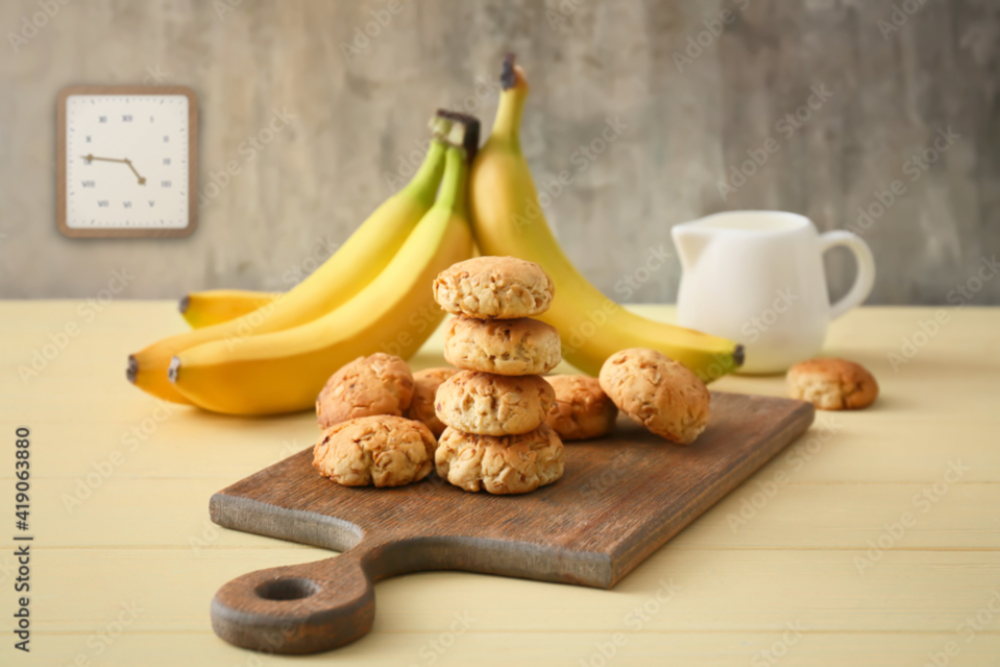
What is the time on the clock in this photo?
4:46
